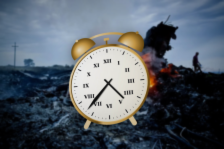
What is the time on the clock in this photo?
4:37
